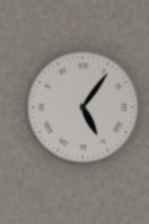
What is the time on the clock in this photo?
5:06
